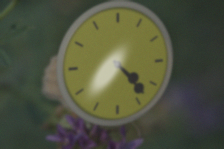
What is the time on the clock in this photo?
4:23
